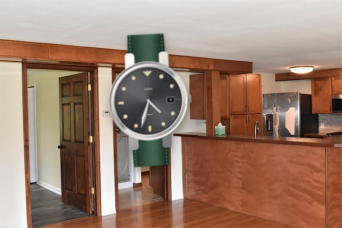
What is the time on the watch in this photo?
4:33
